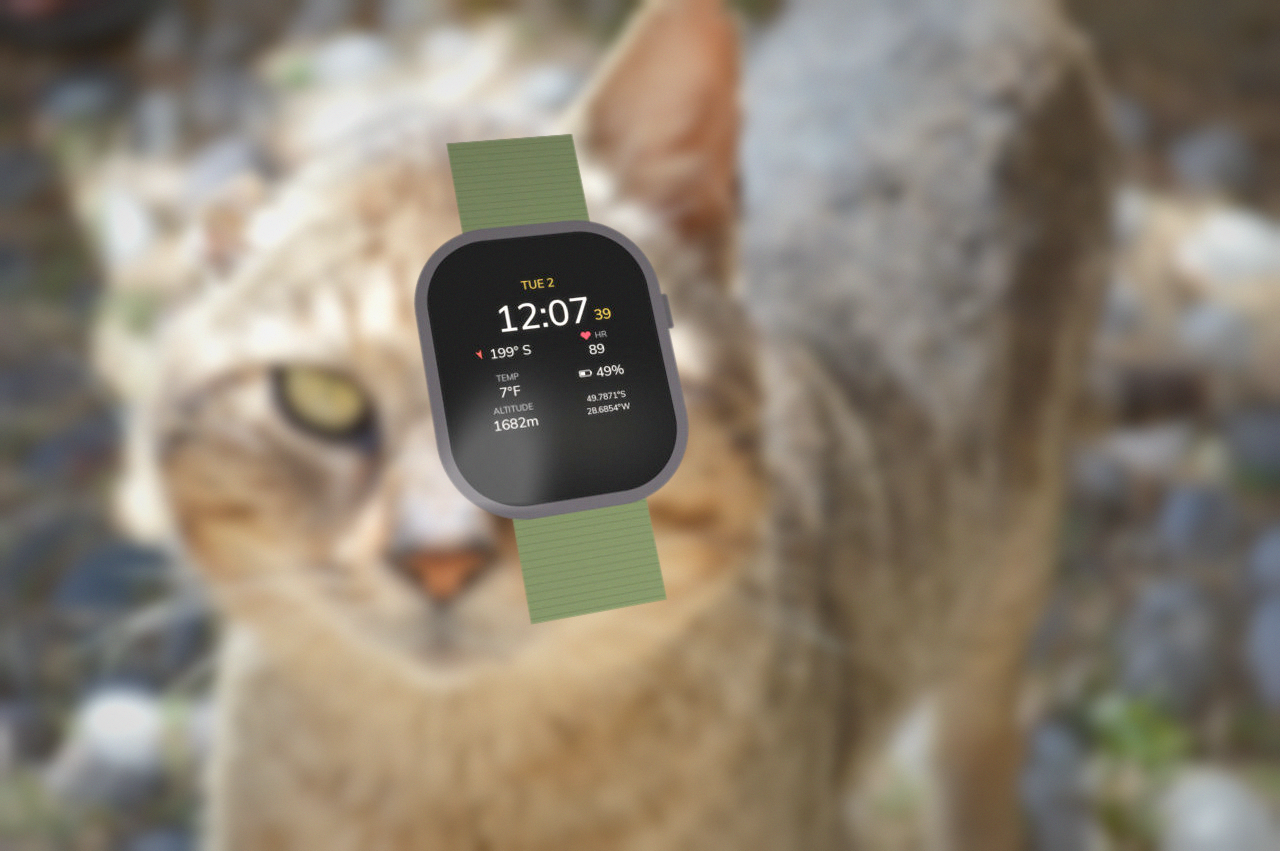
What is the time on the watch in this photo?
12:07:39
